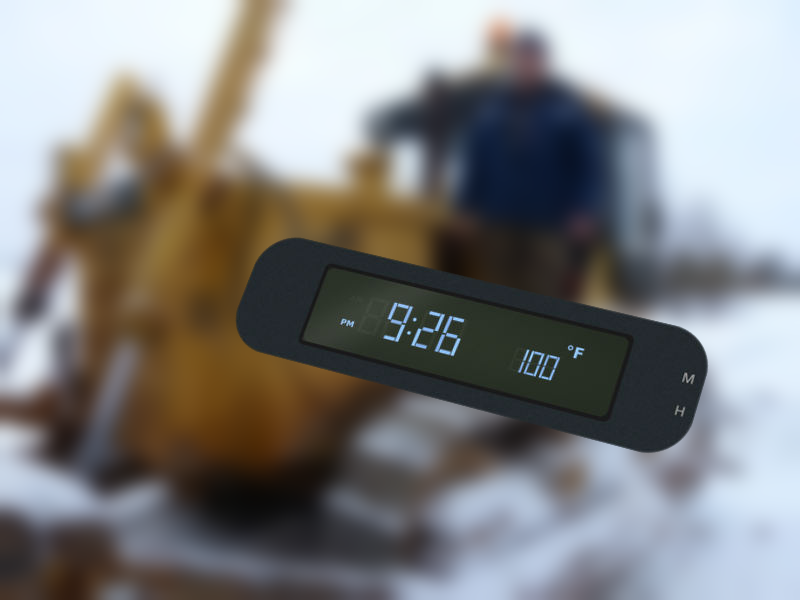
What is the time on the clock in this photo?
9:26
